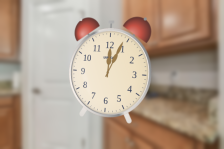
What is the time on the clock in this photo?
12:04
